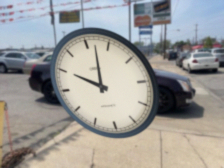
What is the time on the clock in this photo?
10:02
